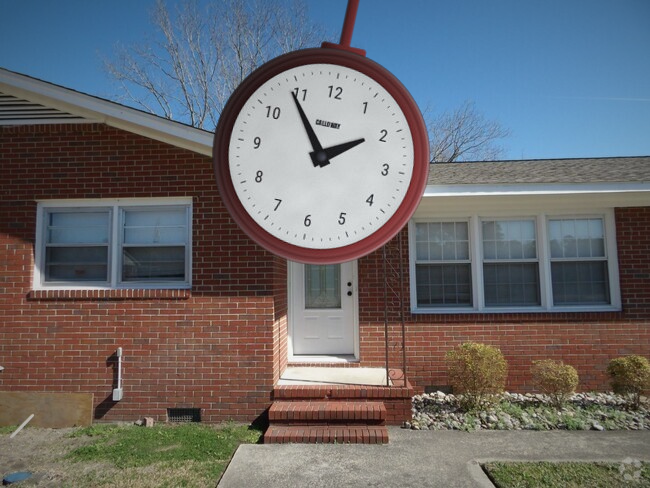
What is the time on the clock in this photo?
1:54
